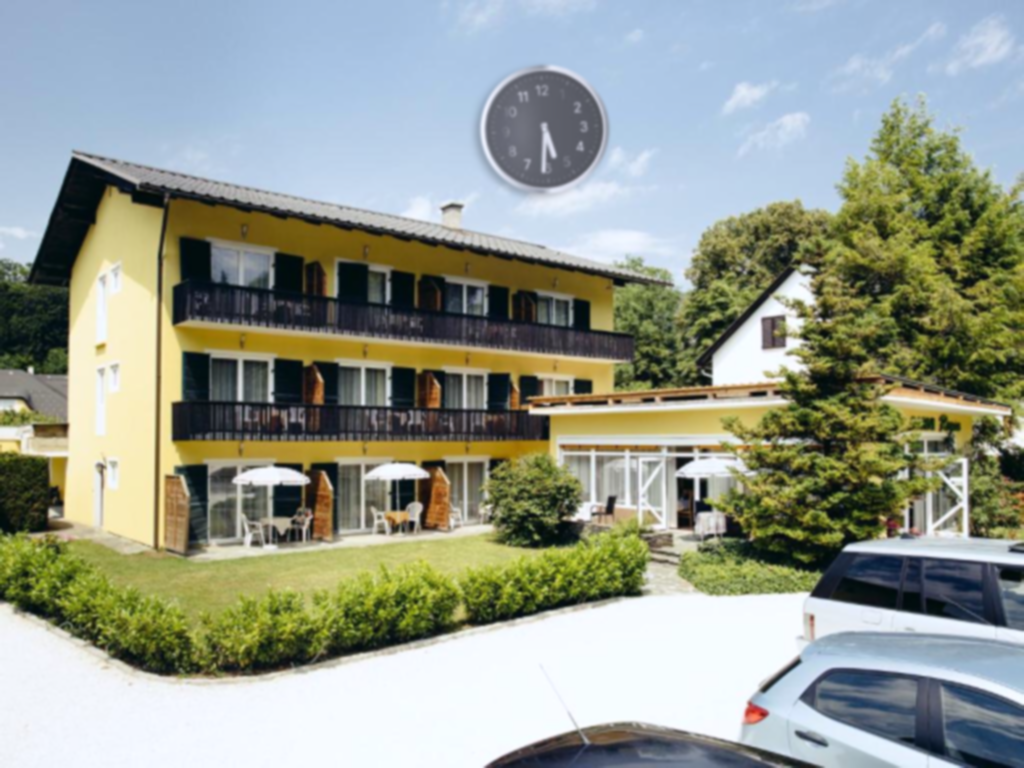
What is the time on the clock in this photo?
5:31
